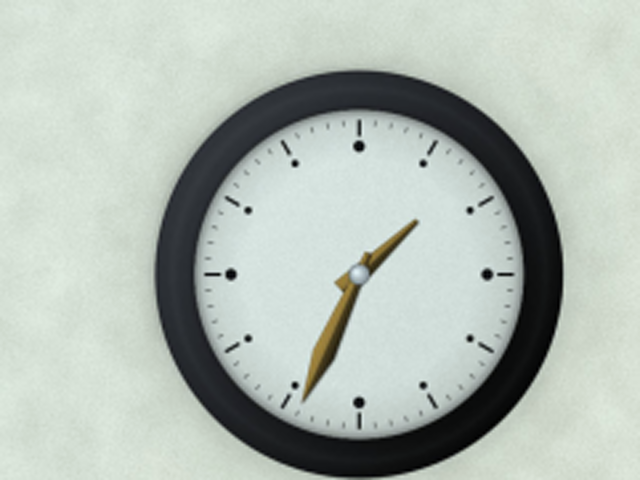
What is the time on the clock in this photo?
1:34
